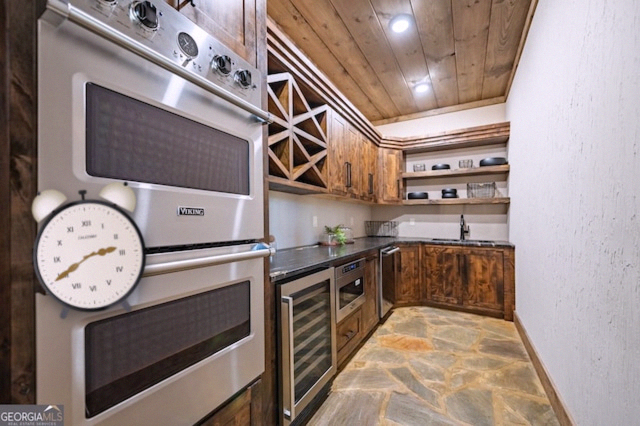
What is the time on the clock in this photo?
2:40
